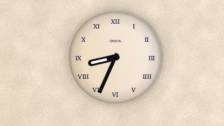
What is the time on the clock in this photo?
8:34
